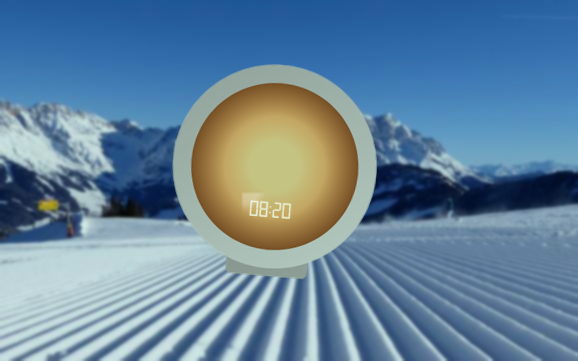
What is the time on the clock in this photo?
8:20
